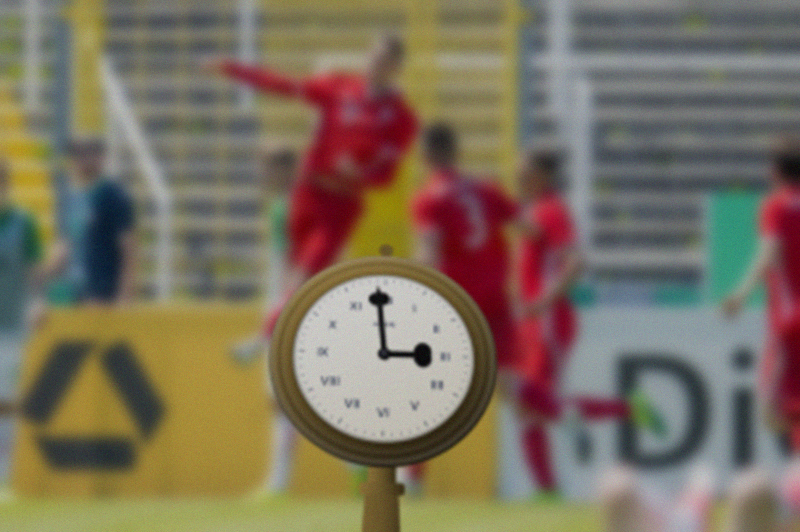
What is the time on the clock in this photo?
2:59
